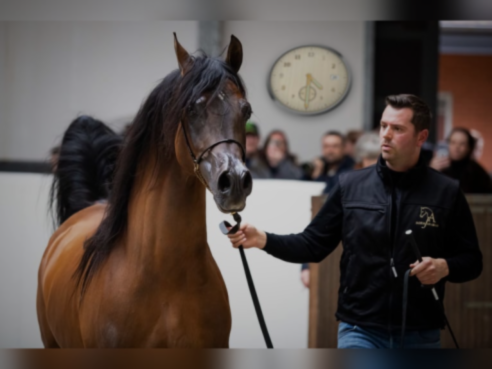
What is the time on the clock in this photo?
4:30
